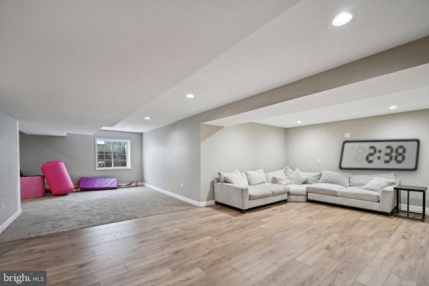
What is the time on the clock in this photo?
2:38
